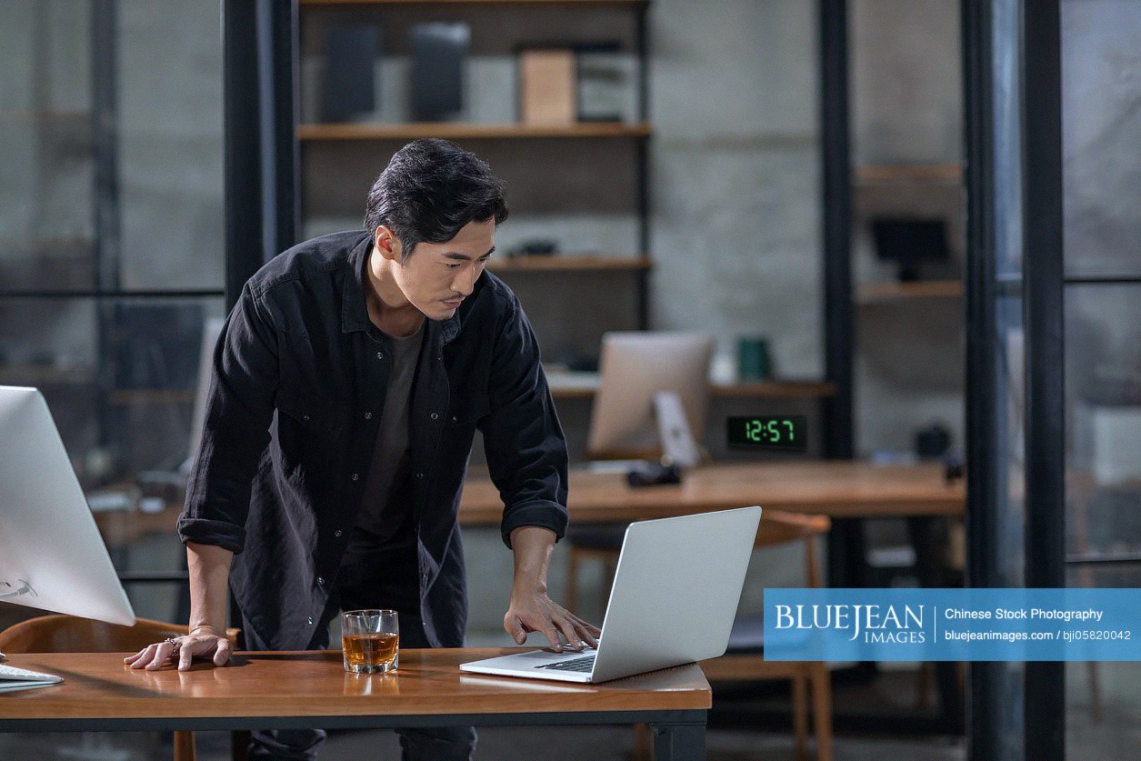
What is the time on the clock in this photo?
12:57
